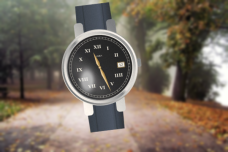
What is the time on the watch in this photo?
11:27
